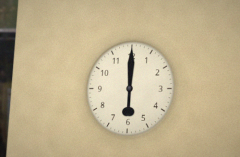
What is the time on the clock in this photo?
6:00
